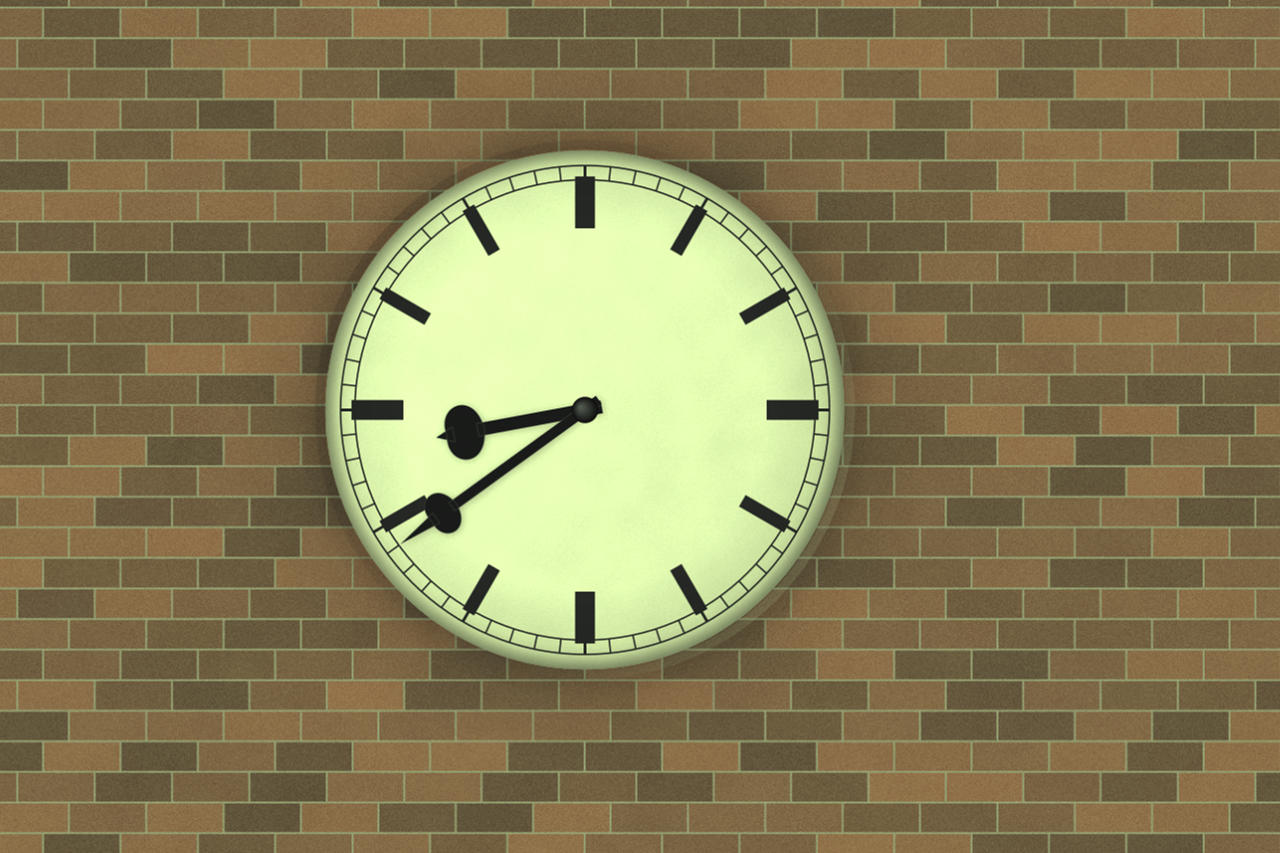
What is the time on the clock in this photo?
8:39
